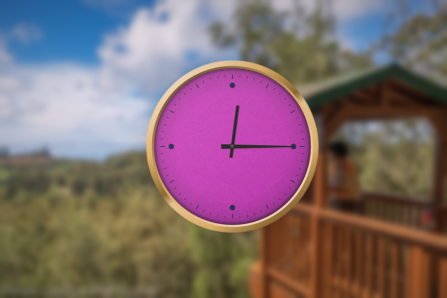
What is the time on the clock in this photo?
12:15
